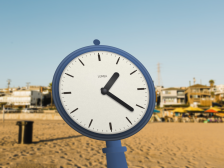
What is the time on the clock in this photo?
1:22
